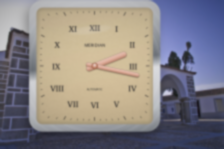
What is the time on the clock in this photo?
2:17
